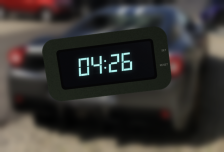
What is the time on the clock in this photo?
4:26
